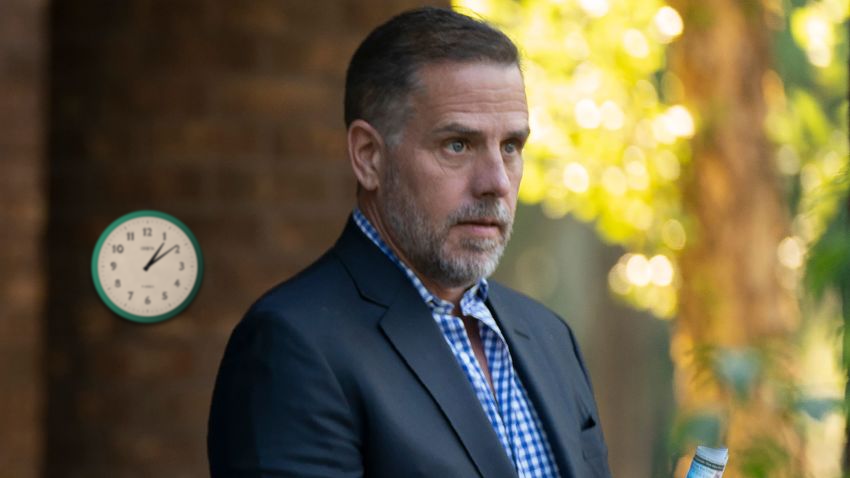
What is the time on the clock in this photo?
1:09
